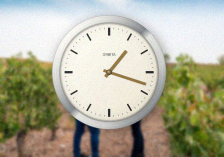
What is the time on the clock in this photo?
1:18
